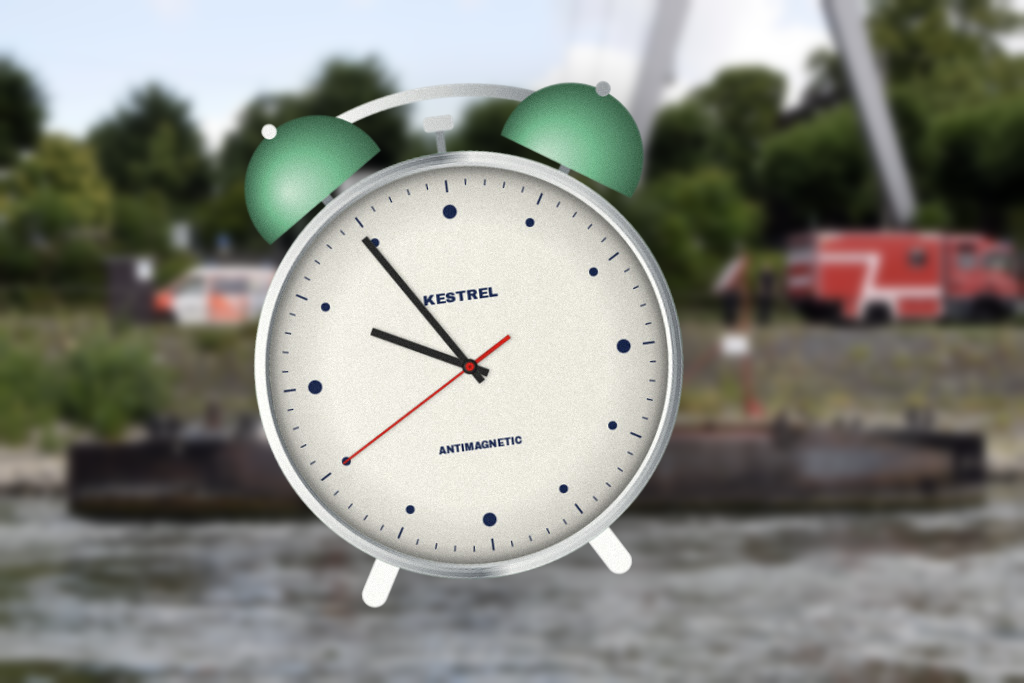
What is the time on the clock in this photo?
9:54:40
